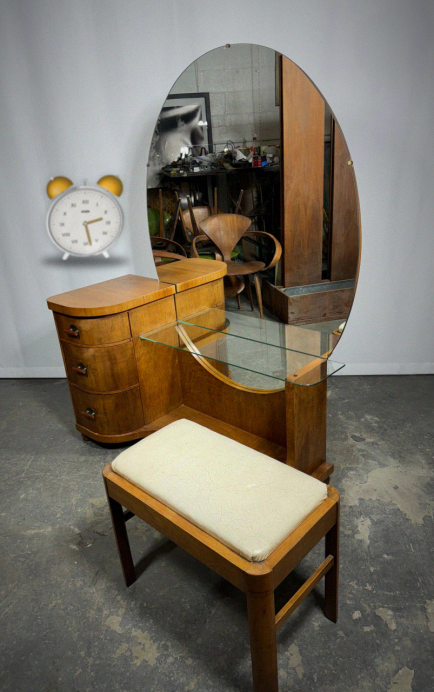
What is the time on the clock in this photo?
2:28
